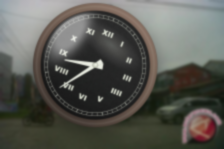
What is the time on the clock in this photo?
8:36
